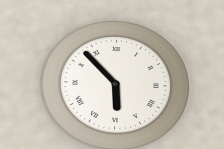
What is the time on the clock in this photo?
5:53
